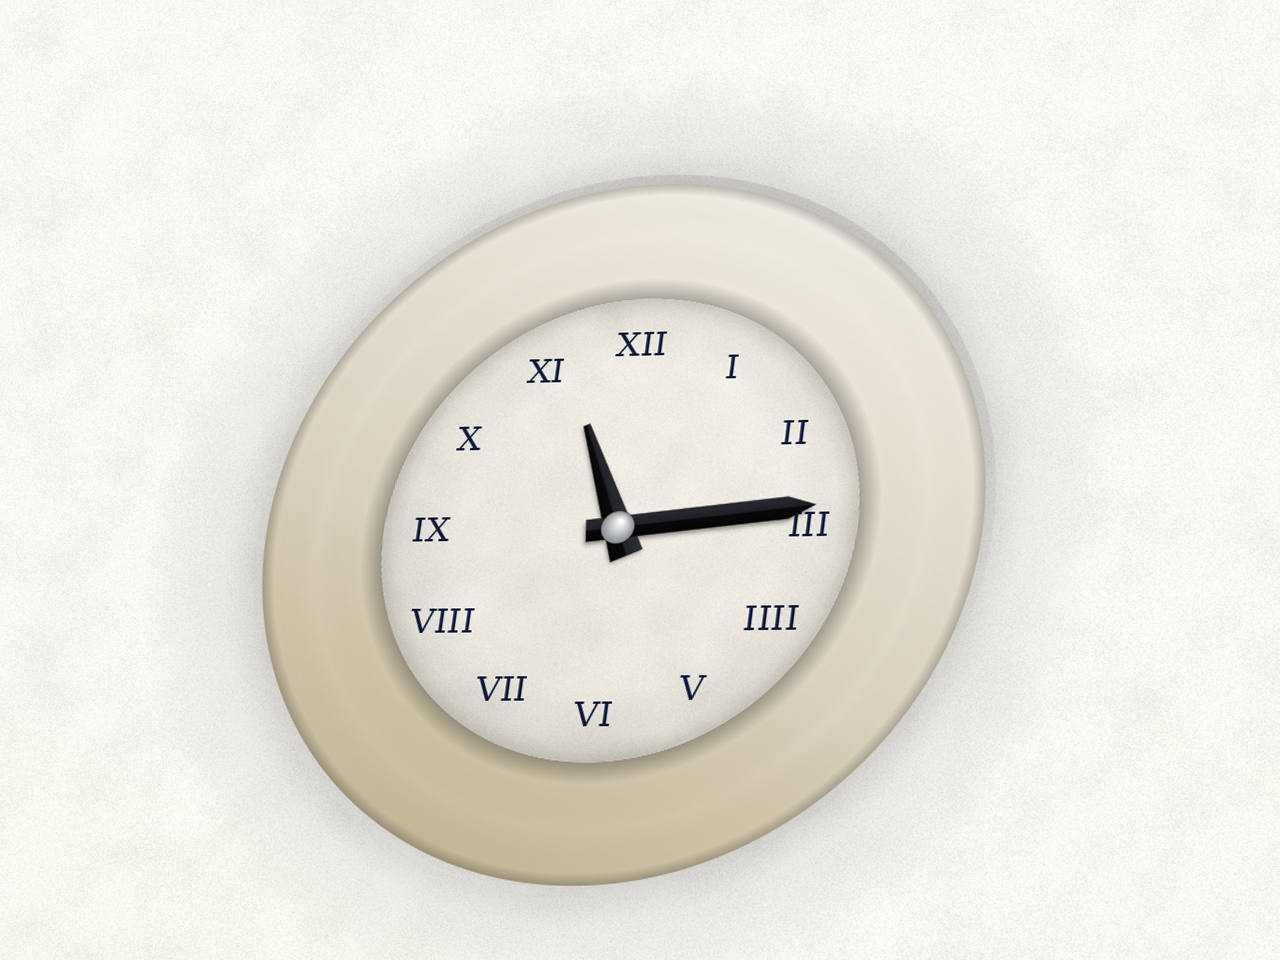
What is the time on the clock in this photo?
11:14
